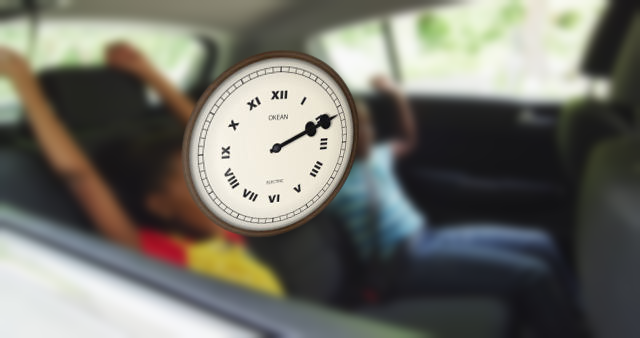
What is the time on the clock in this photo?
2:11
